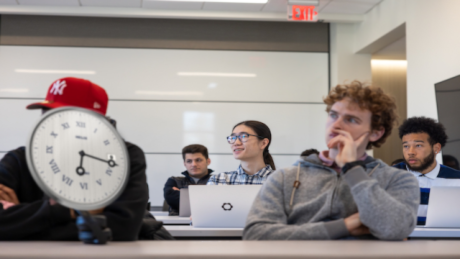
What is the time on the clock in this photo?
6:17
